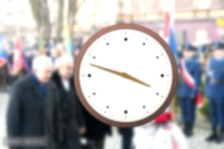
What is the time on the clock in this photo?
3:48
